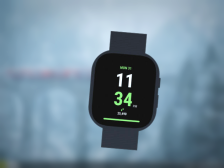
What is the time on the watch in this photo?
11:34
